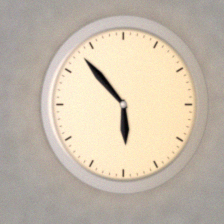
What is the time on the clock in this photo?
5:53
